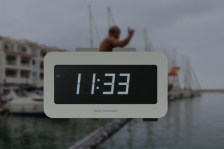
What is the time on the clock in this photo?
11:33
